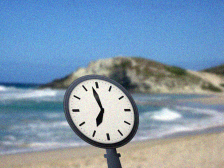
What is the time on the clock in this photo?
6:58
